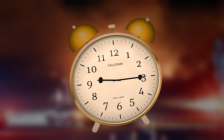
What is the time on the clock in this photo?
9:15
